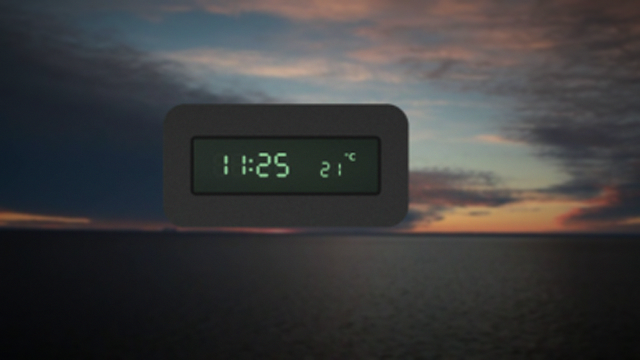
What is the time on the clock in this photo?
11:25
